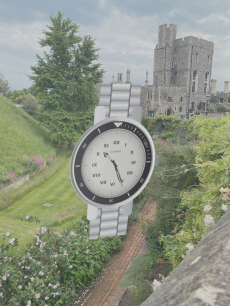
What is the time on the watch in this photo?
10:26
